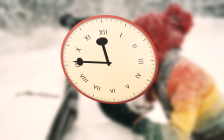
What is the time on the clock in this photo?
11:46
